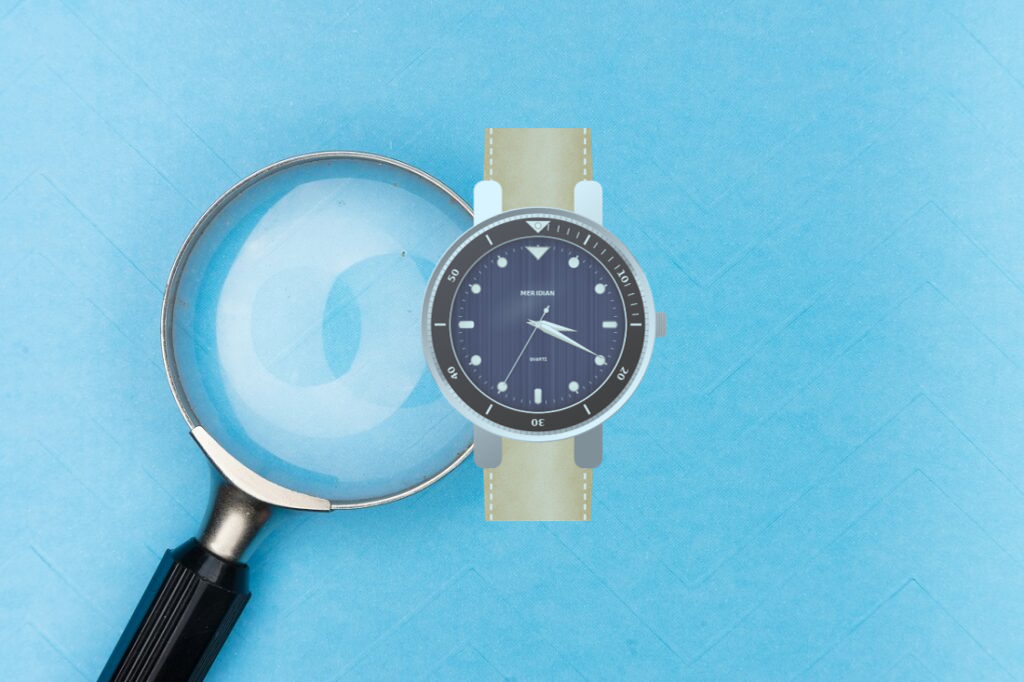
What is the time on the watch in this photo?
3:19:35
